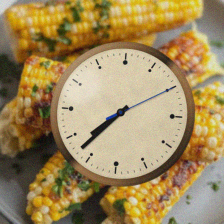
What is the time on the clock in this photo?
7:37:10
